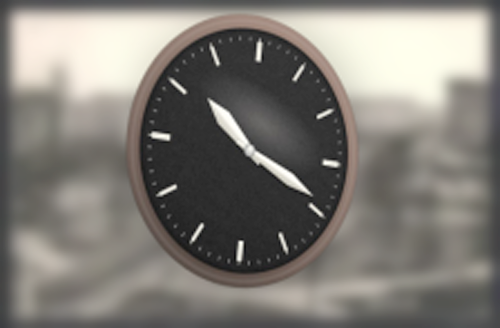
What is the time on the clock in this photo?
10:19
